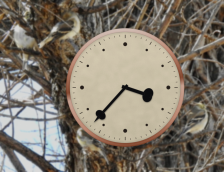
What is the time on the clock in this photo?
3:37
